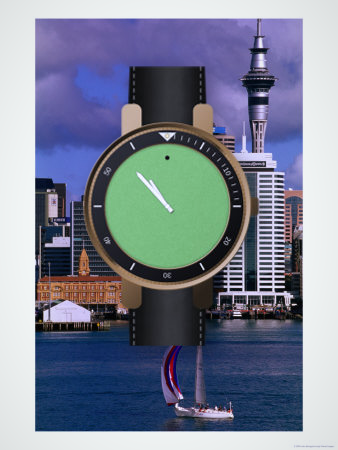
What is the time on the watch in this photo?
10:53
